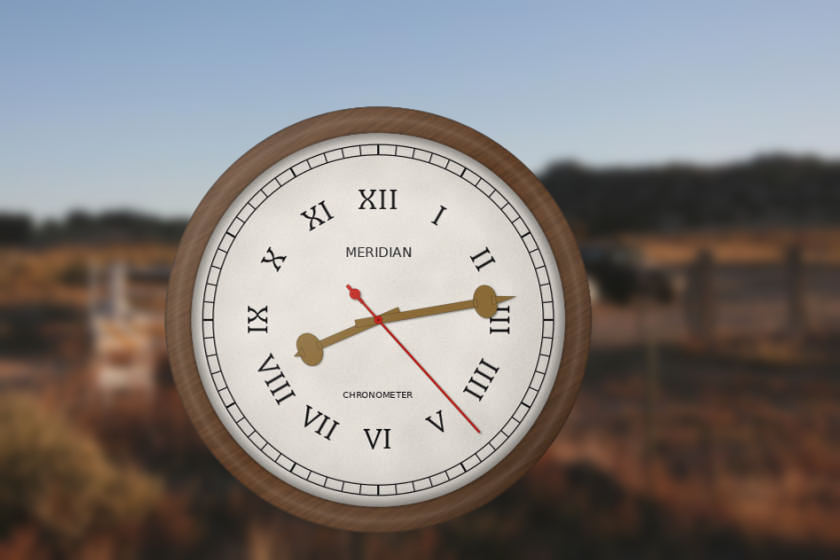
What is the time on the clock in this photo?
8:13:23
